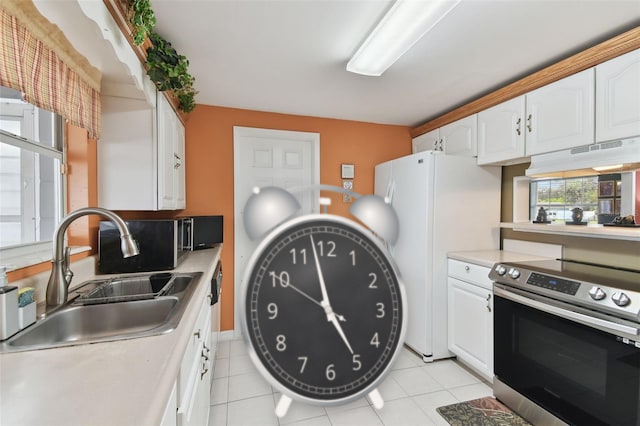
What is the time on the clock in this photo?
4:57:50
